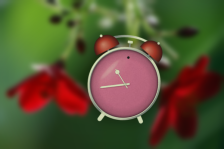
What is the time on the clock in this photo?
10:43
